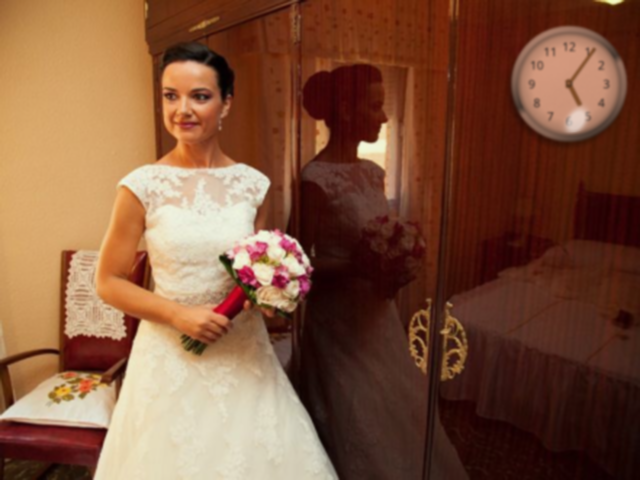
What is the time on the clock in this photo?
5:06
